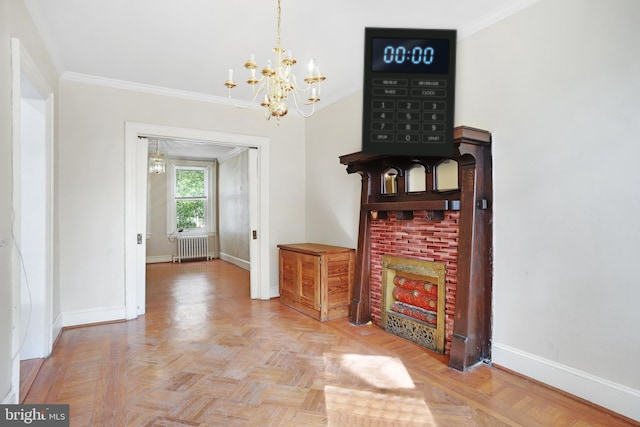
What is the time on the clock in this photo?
0:00
